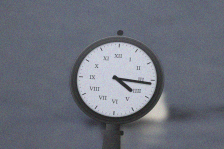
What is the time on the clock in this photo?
4:16
